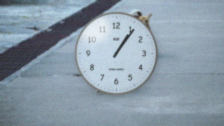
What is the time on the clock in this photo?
1:06
